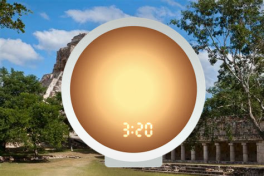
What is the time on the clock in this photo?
3:20
